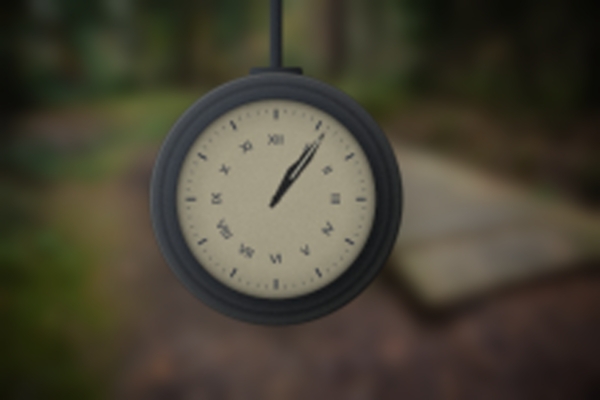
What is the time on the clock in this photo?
1:06
